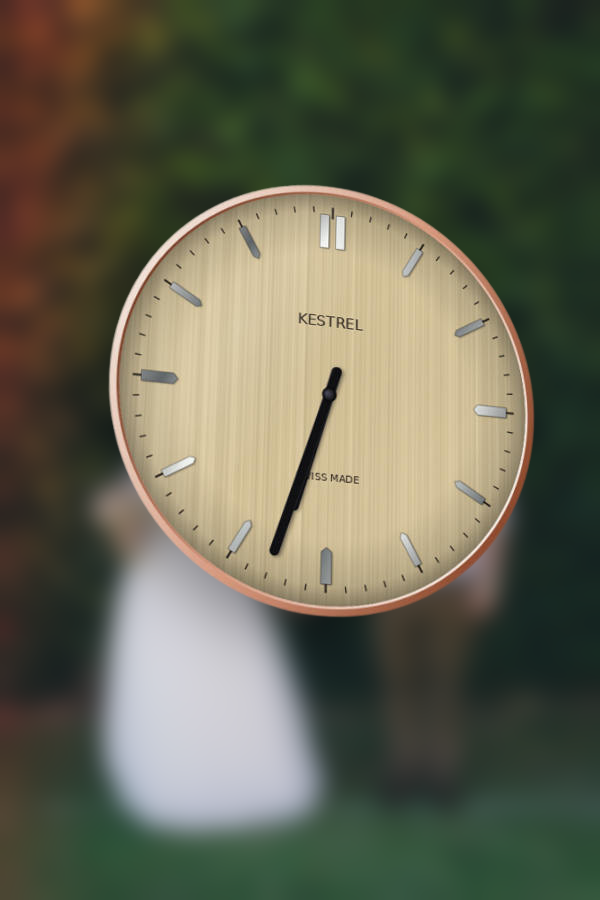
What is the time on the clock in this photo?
6:33
